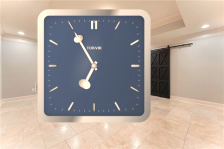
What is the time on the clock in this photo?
6:55
